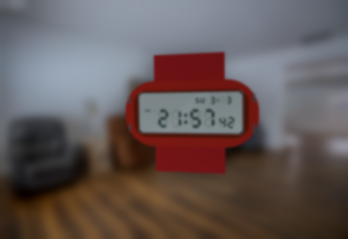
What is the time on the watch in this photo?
21:57
